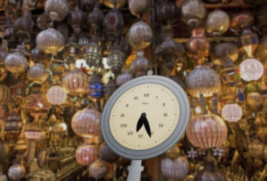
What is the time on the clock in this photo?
6:26
